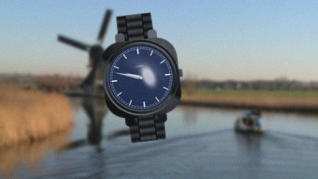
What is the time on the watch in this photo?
9:48
